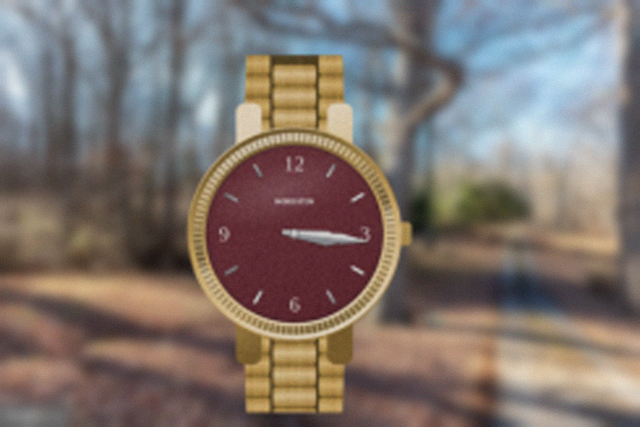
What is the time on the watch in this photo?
3:16
